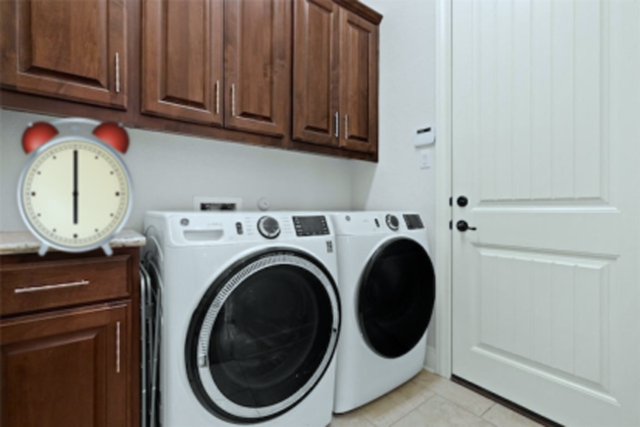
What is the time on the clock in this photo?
6:00
